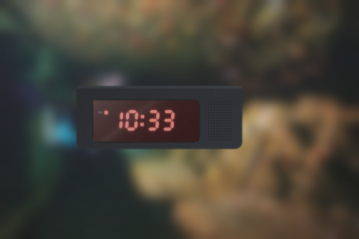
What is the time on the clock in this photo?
10:33
